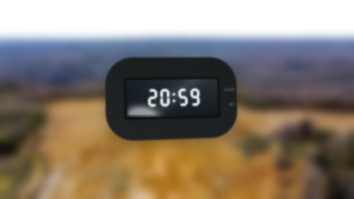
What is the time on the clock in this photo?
20:59
